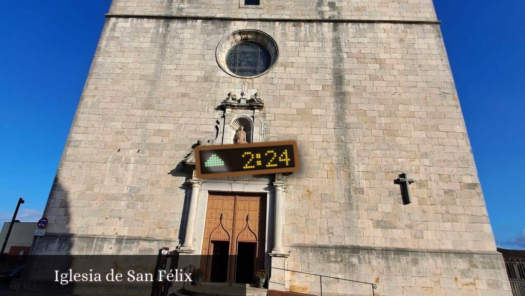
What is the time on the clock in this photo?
2:24
